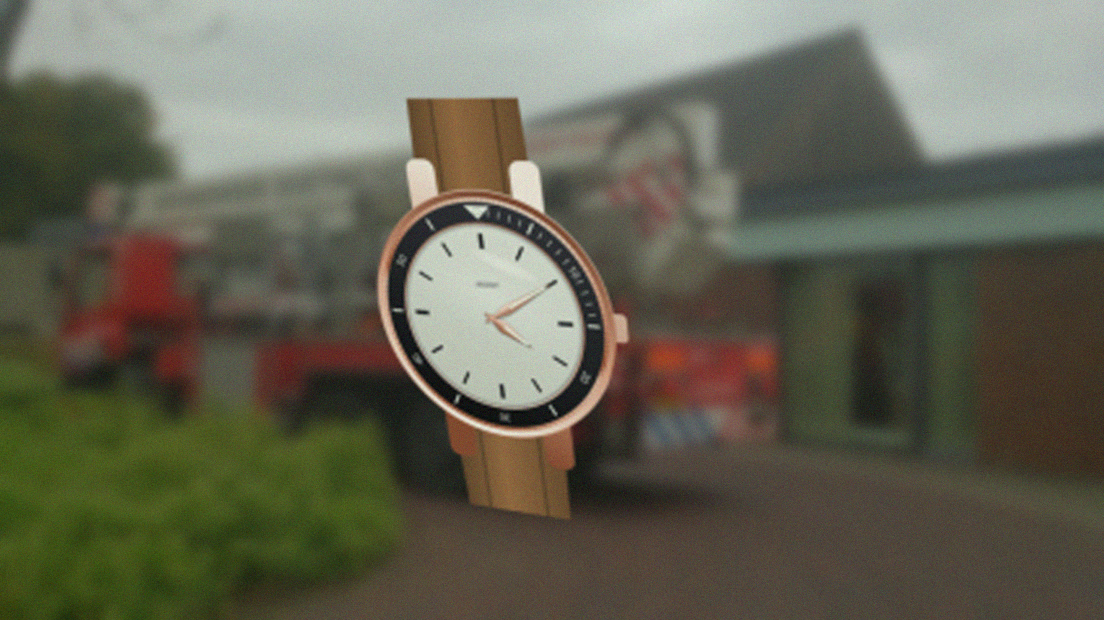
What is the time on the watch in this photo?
4:10
